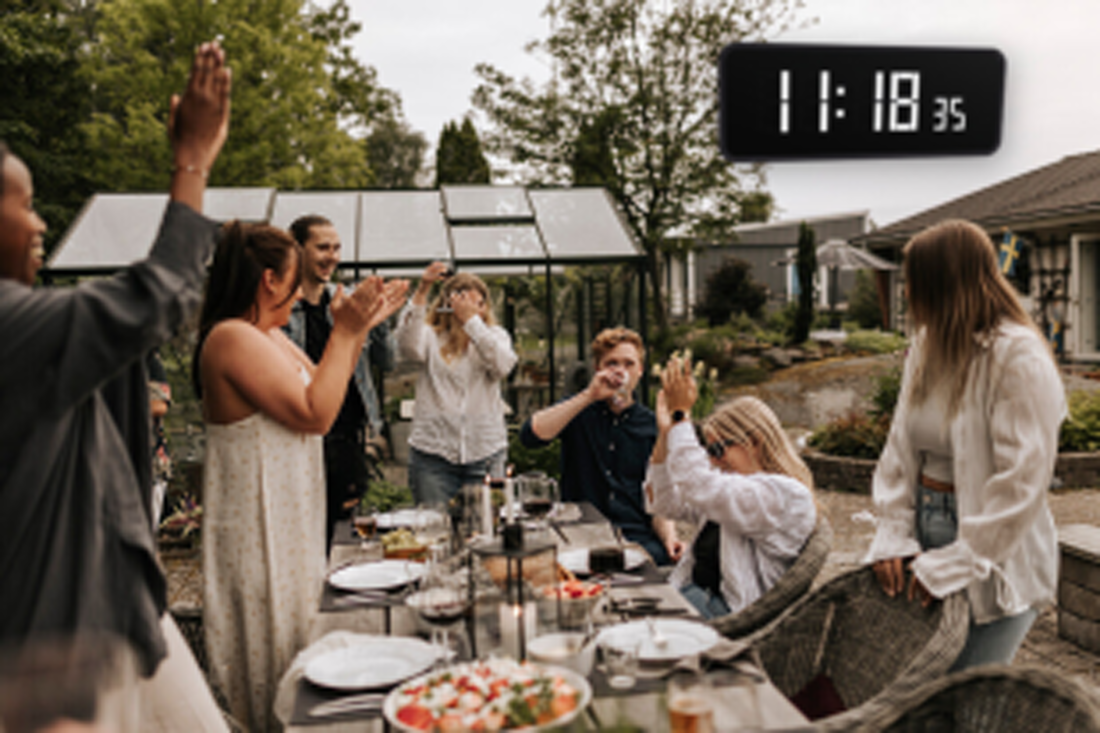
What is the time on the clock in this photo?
11:18:35
